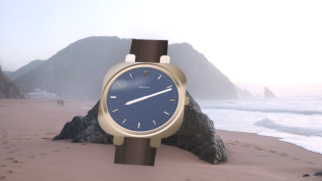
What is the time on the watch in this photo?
8:11
